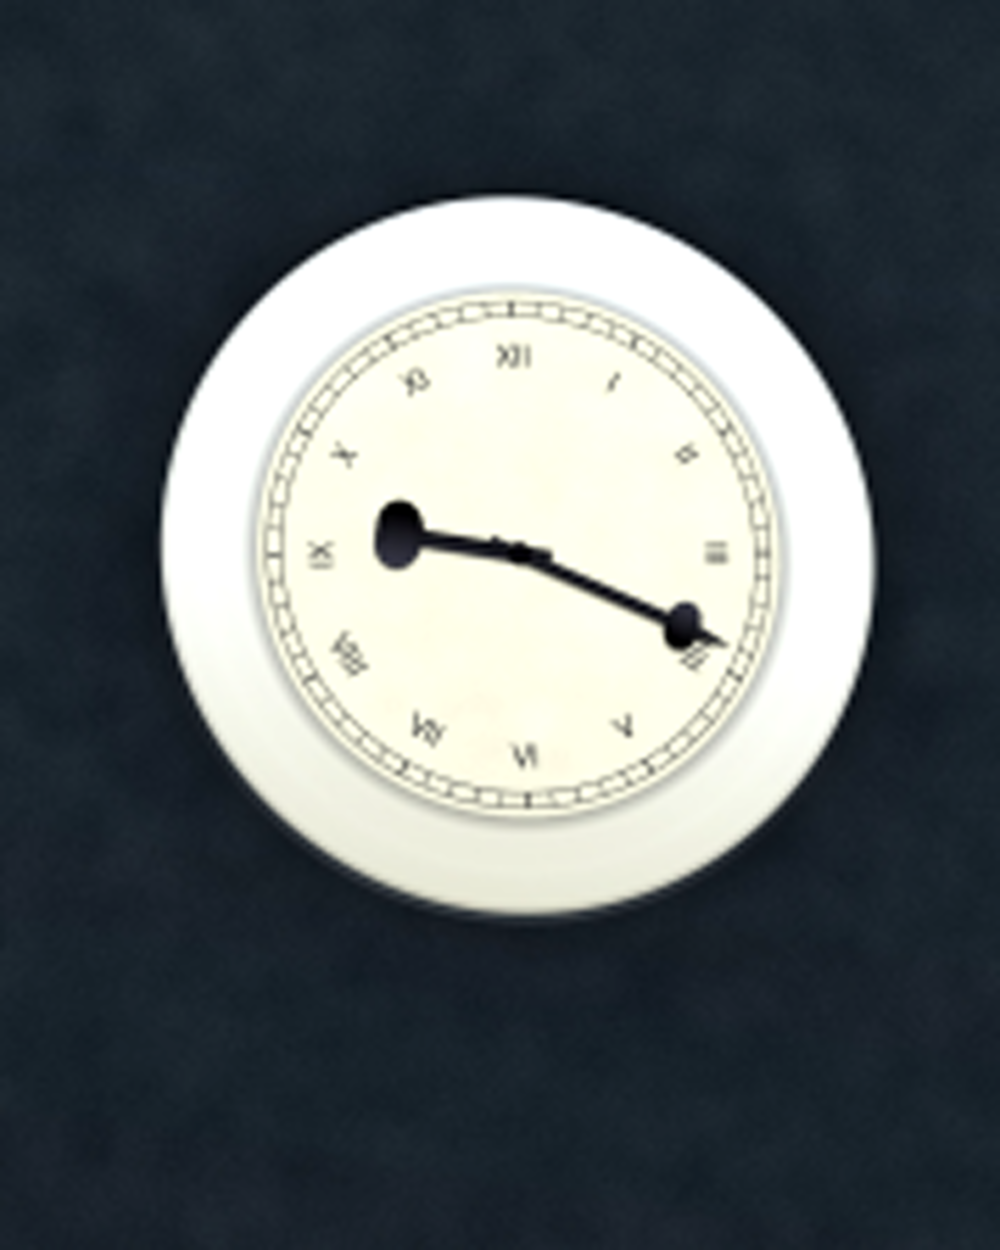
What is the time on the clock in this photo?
9:19
